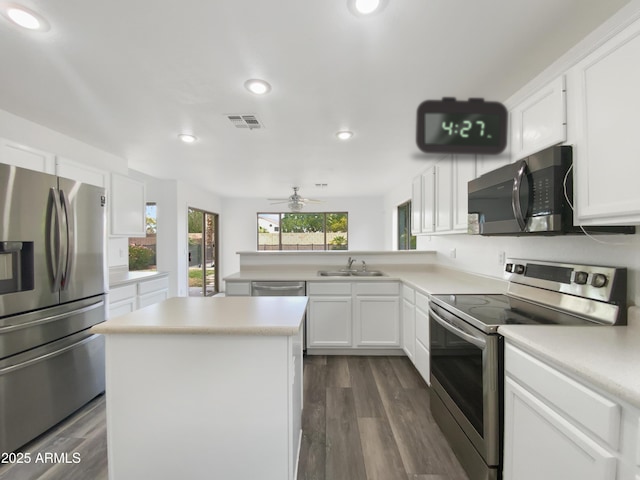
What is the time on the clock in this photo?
4:27
